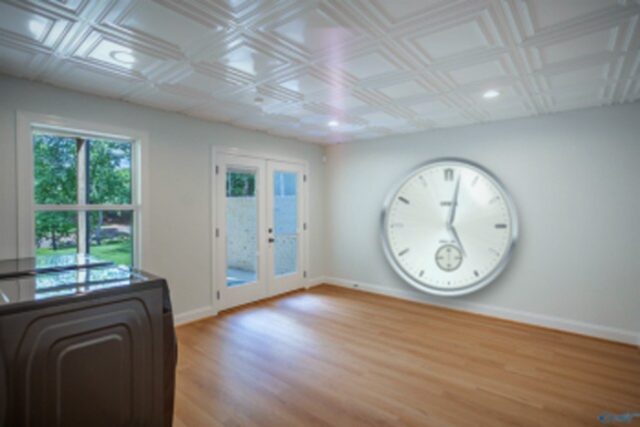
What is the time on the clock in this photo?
5:02
